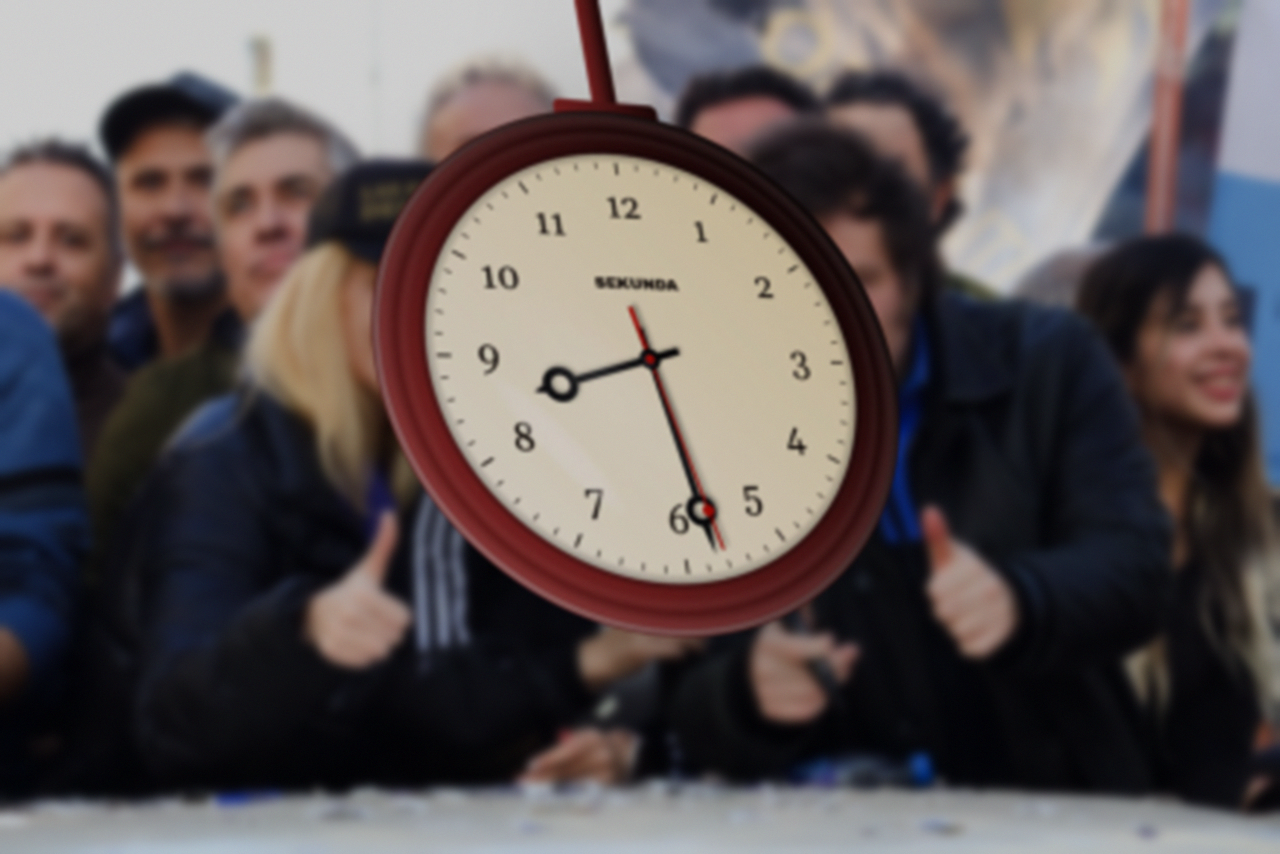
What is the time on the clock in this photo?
8:28:28
